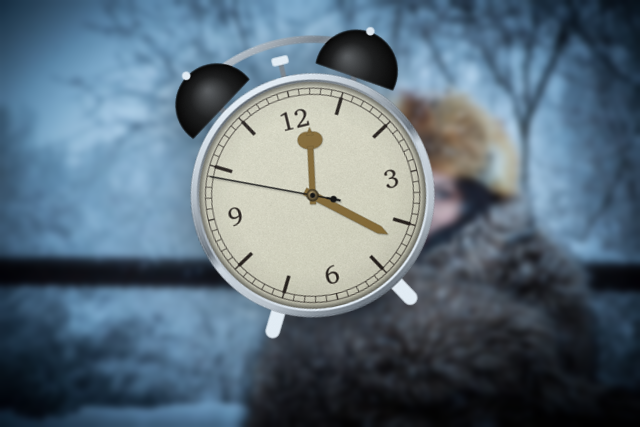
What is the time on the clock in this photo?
12:21:49
